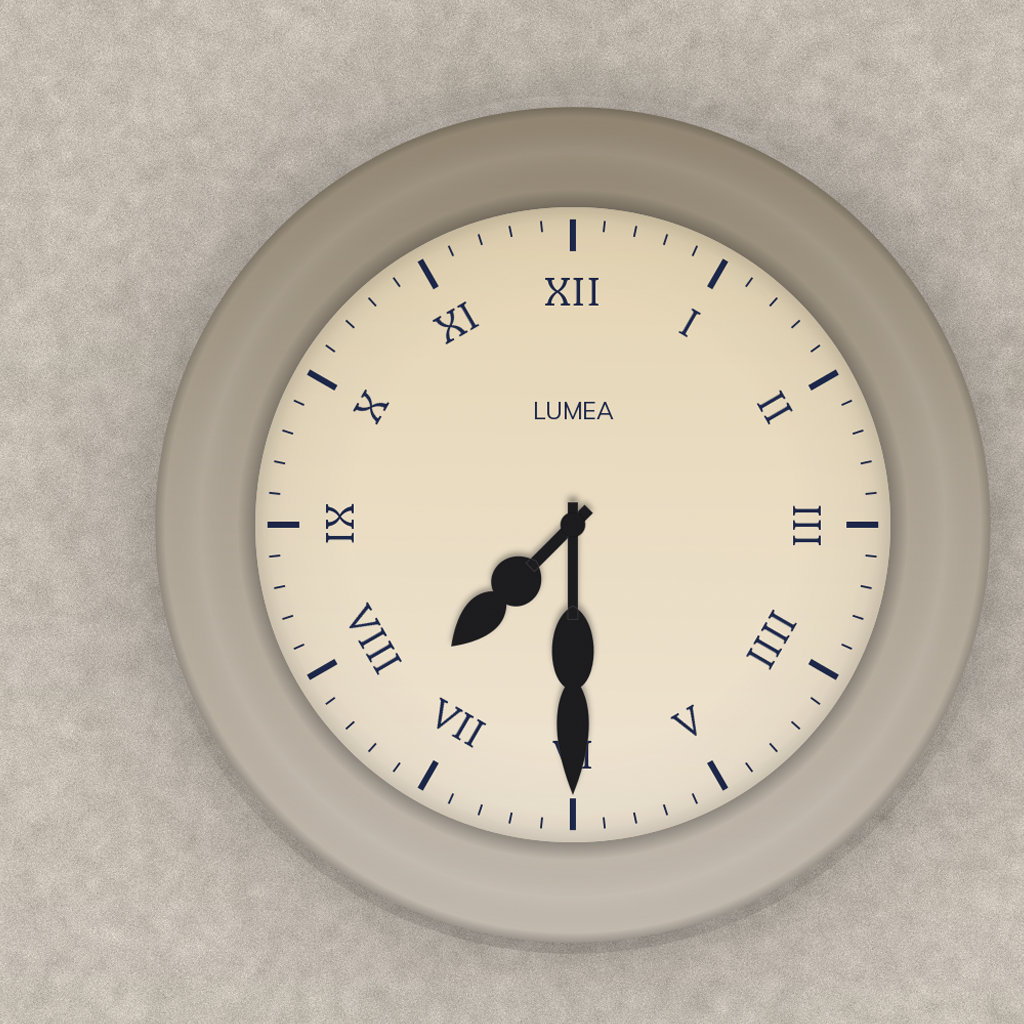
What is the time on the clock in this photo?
7:30
